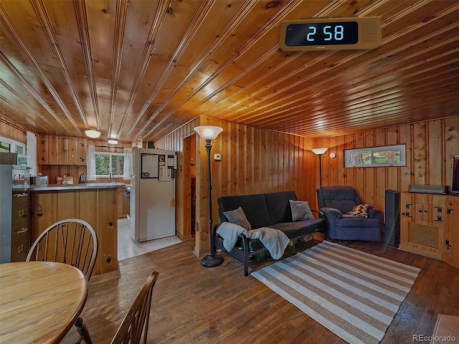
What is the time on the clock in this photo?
2:58
